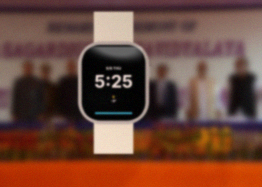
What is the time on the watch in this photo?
5:25
